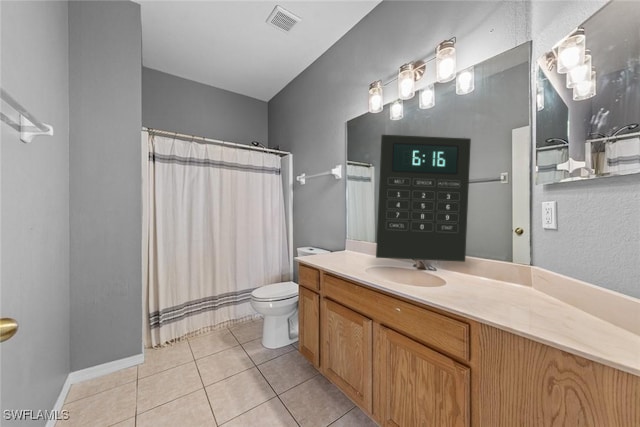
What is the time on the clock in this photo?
6:16
